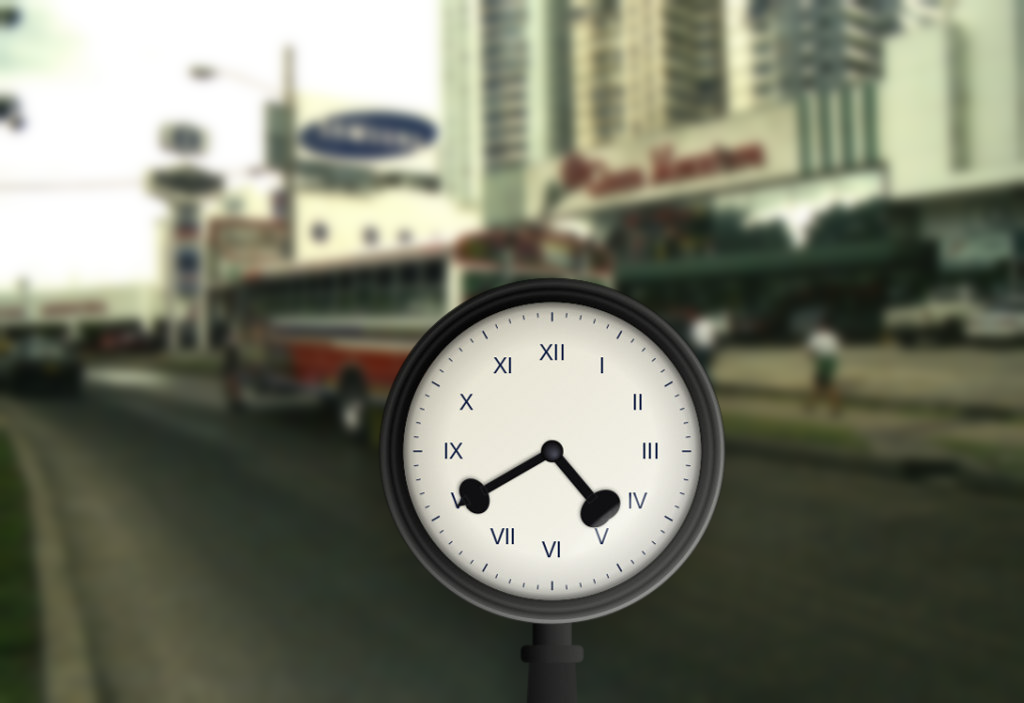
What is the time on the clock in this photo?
4:40
